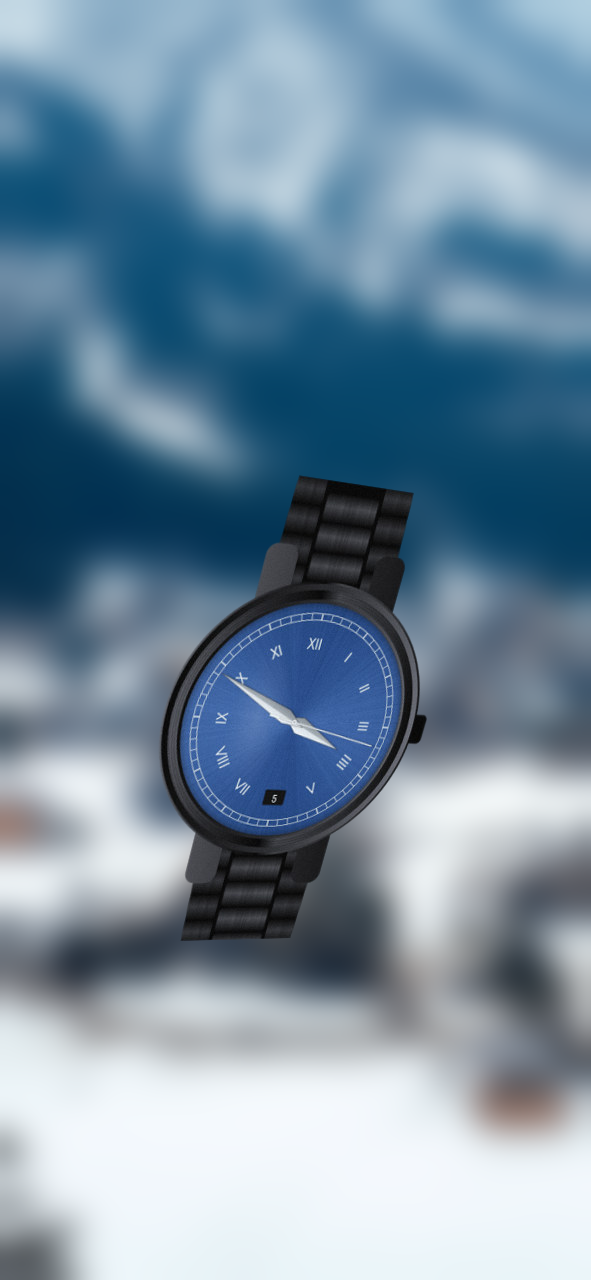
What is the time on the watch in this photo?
3:49:17
